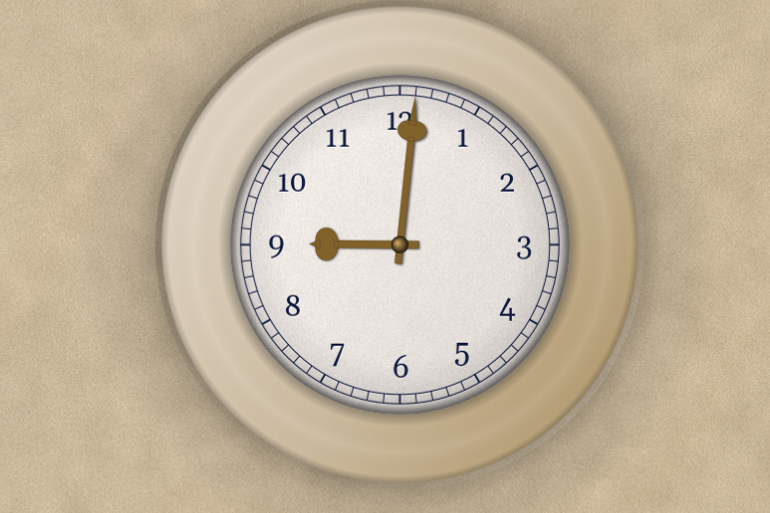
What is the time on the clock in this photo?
9:01
